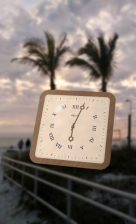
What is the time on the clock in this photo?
6:03
